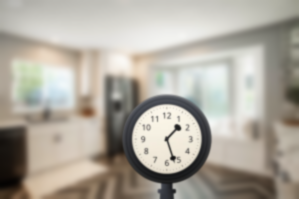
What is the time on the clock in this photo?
1:27
